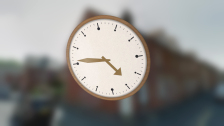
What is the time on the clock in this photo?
4:46
